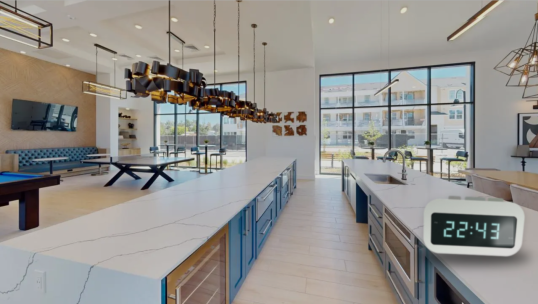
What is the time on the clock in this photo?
22:43
